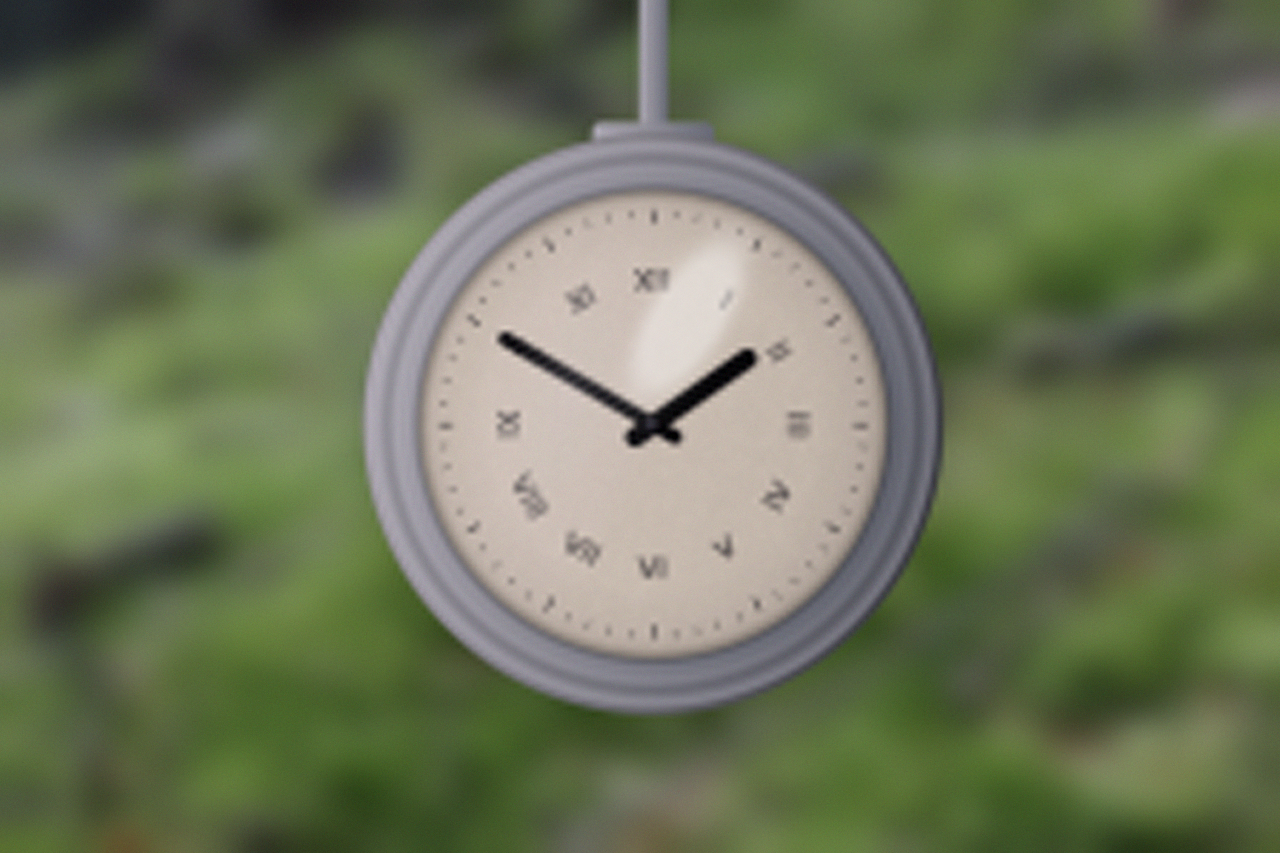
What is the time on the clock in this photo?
1:50
